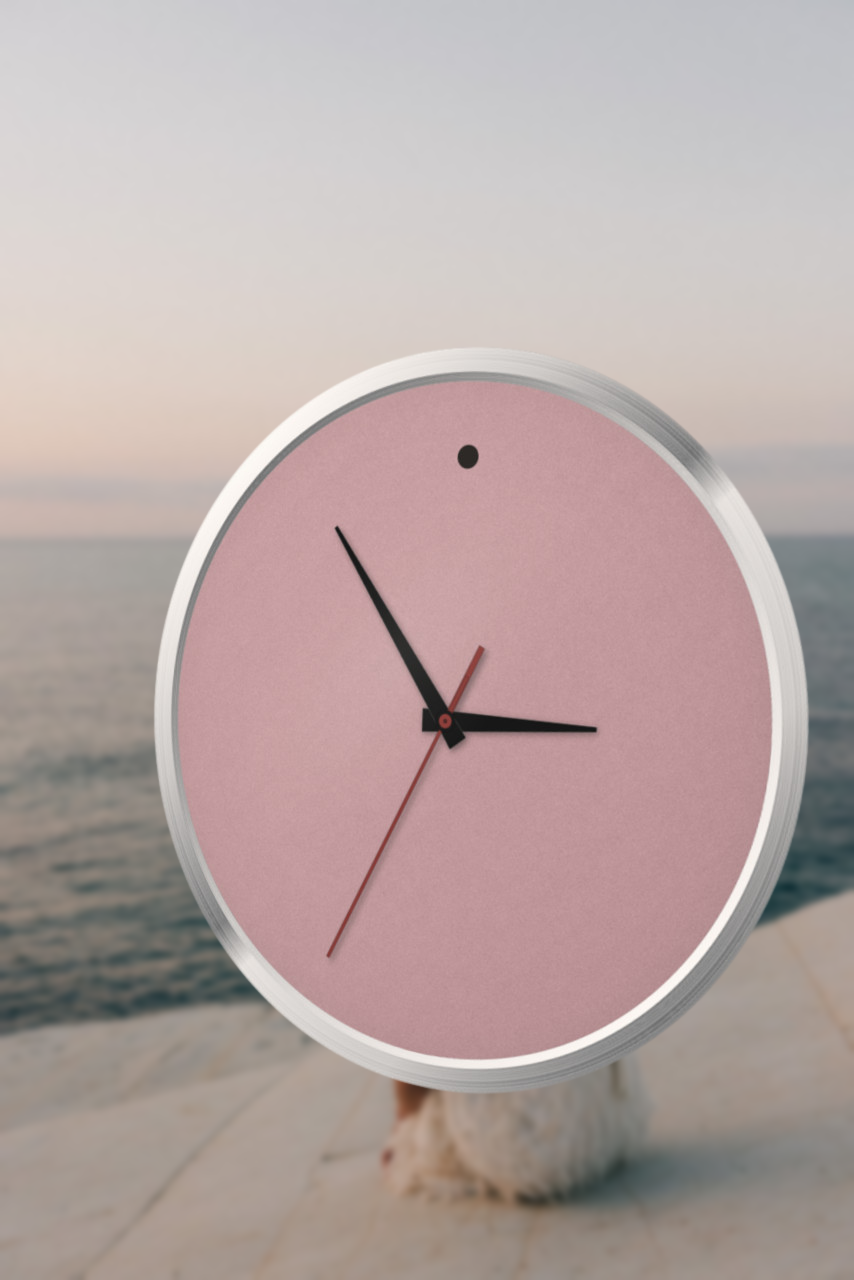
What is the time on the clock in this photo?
2:53:34
